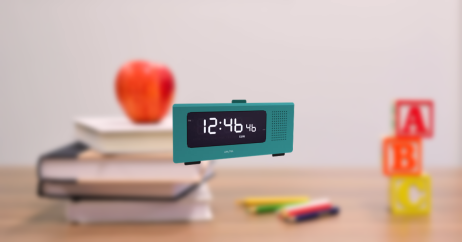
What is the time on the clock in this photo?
12:46:46
